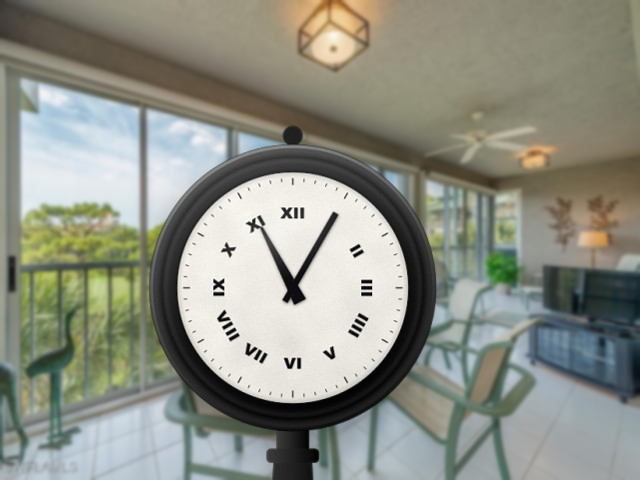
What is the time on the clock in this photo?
11:05
